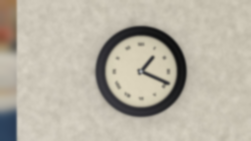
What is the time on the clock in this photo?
1:19
